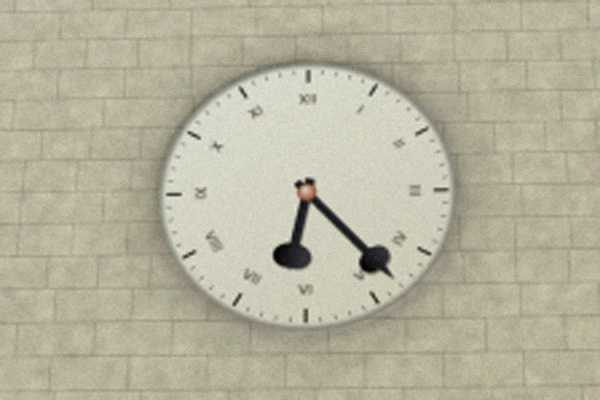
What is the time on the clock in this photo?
6:23
